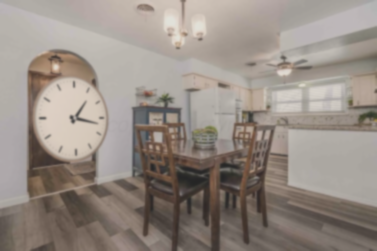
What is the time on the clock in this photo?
1:17
